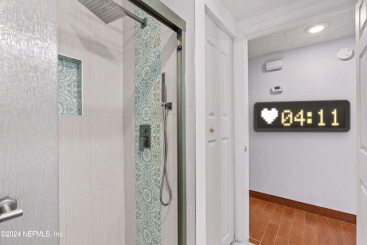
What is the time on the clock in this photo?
4:11
